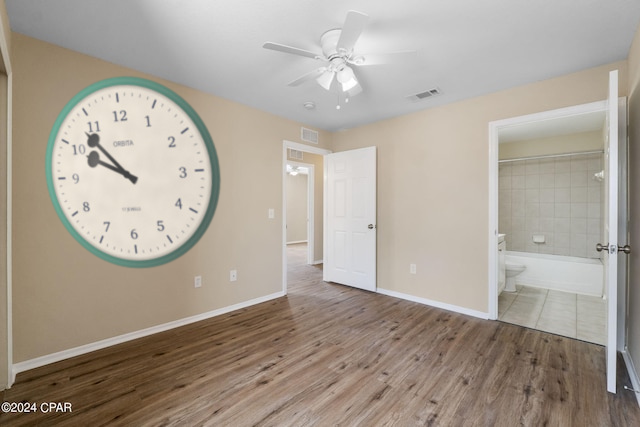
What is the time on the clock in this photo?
9:53
